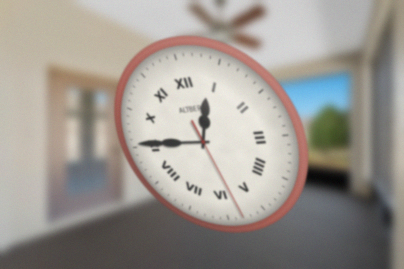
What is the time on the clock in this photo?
12:45:28
